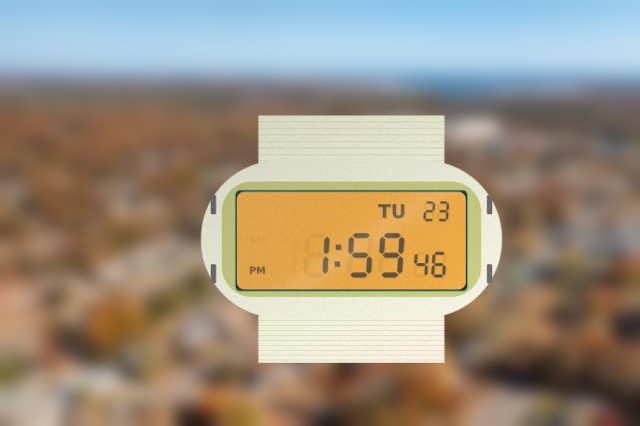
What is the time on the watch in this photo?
1:59:46
